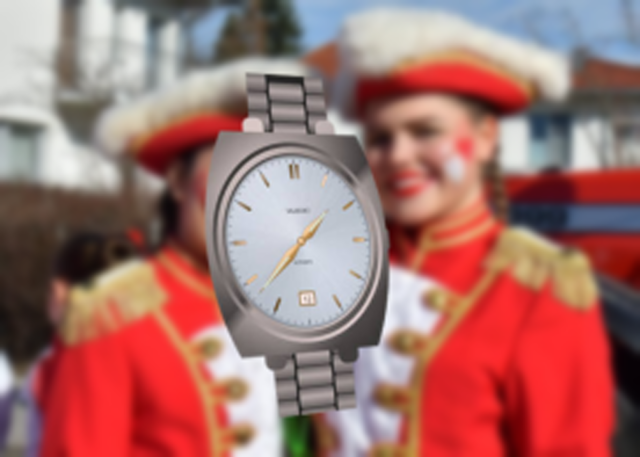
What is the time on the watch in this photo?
1:38
